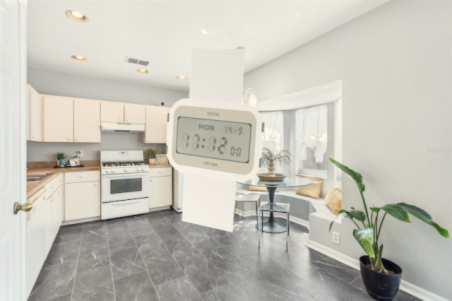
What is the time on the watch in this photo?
17:12
